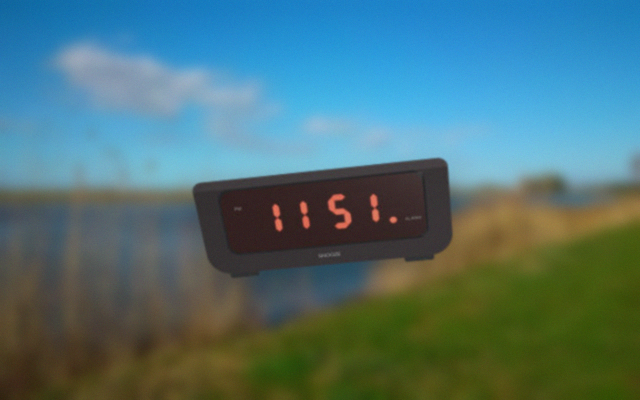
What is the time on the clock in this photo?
11:51
